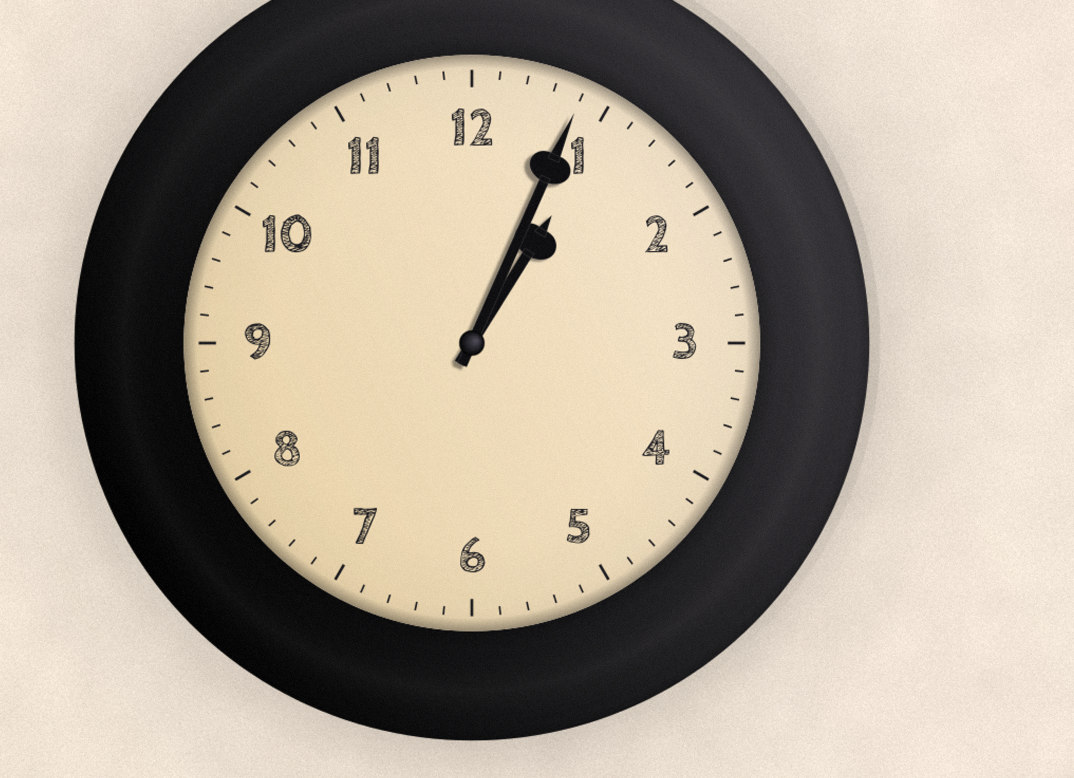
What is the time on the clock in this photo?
1:04
